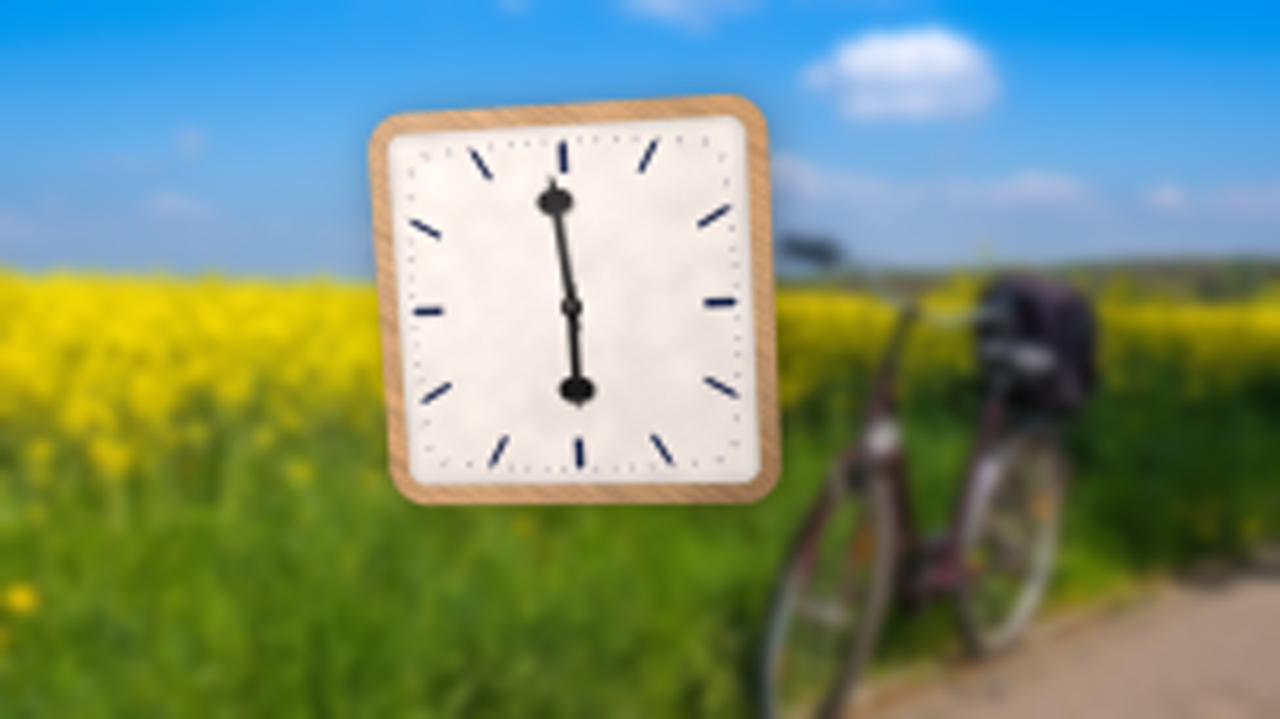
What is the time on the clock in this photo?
5:59
